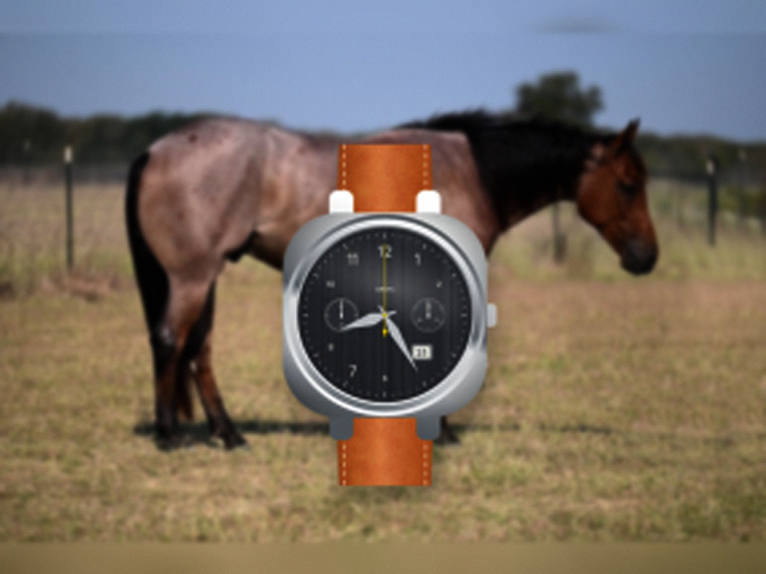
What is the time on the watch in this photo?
8:25
